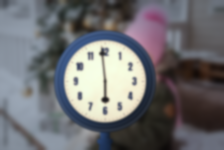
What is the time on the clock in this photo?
5:59
